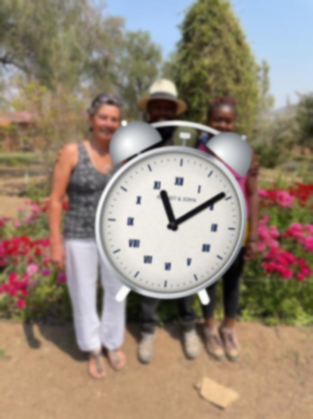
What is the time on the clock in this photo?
11:09
